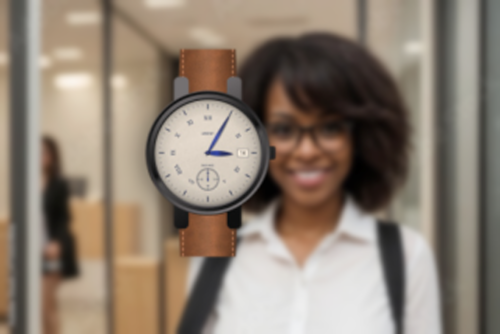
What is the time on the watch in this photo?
3:05
